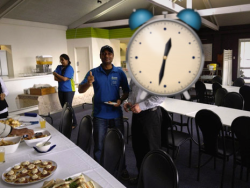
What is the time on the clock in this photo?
12:32
